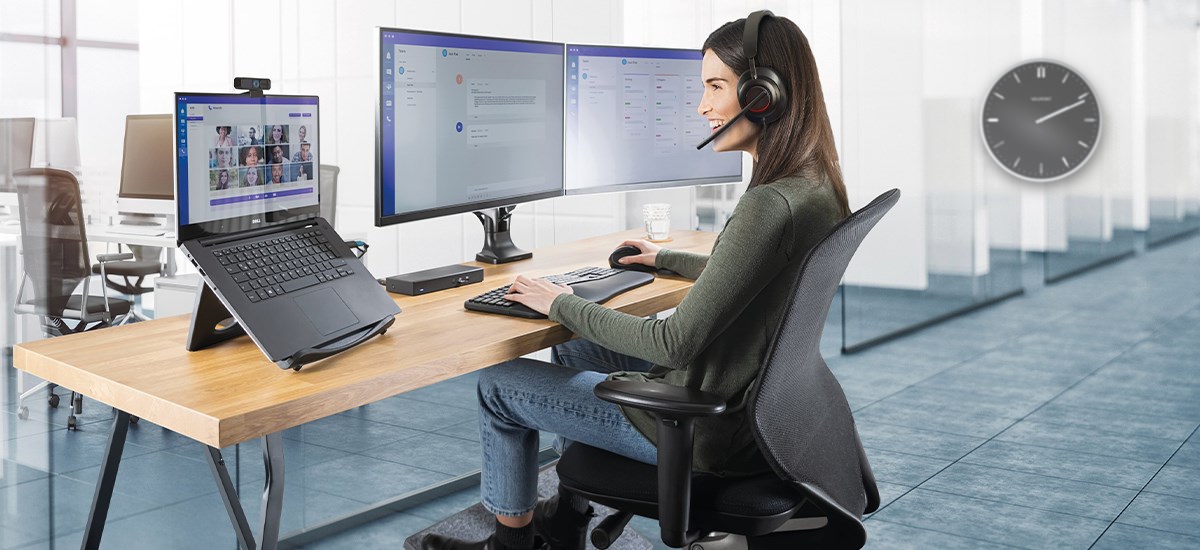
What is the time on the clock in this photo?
2:11
